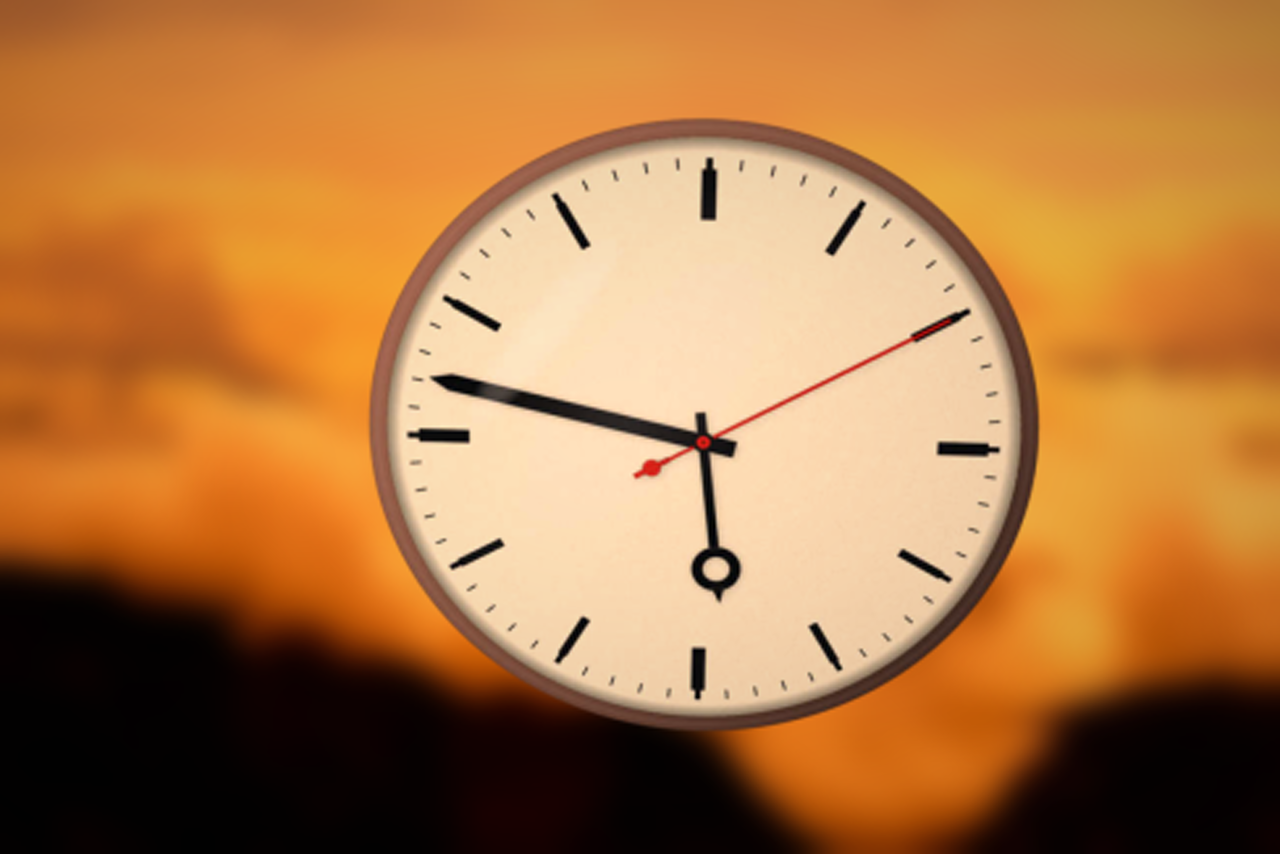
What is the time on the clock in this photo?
5:47:10
